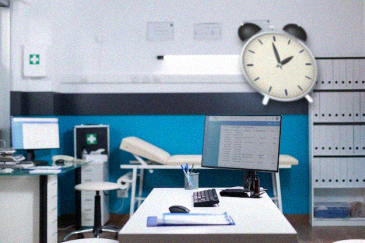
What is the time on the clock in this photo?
1:59
